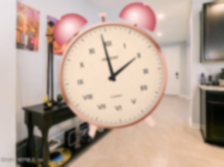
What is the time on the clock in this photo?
1:59
